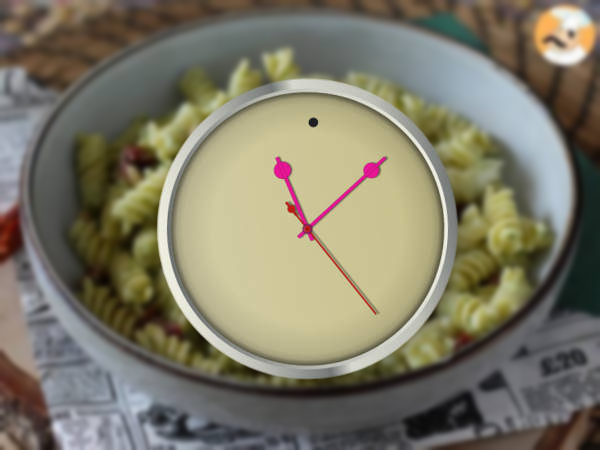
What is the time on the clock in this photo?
11:07:23
